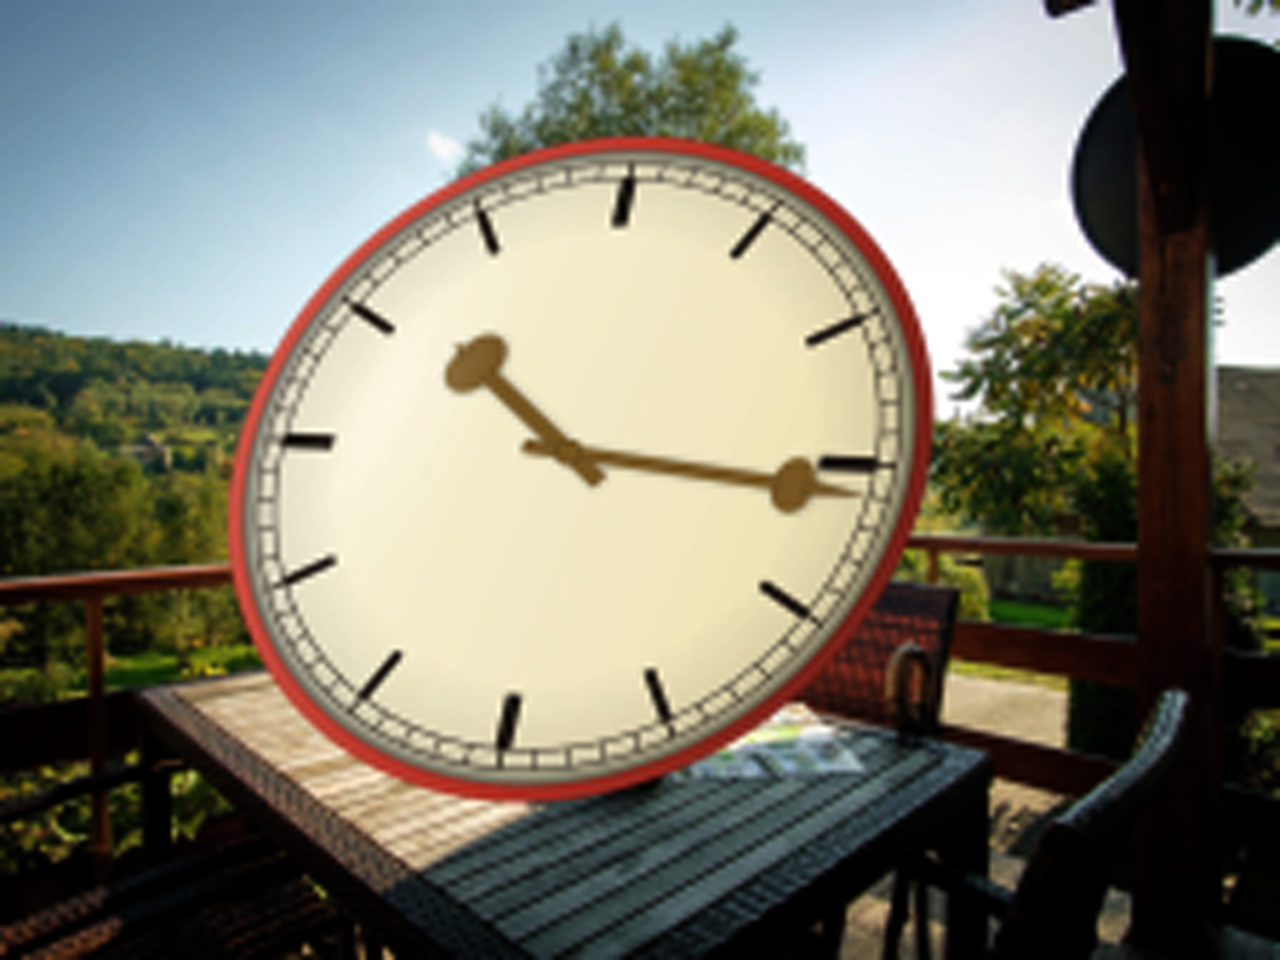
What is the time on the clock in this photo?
10:16
